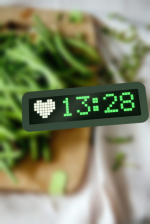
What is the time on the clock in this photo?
13:28
